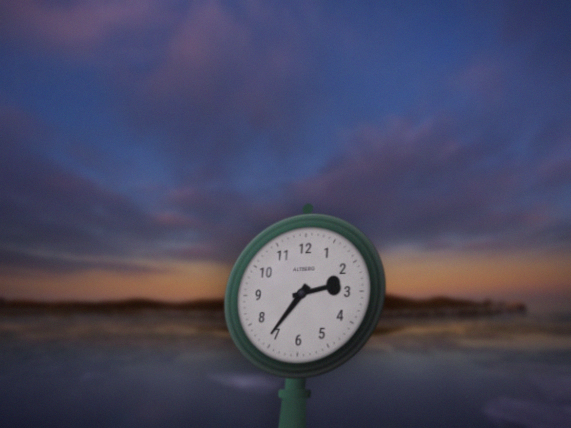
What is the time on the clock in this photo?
2:36
